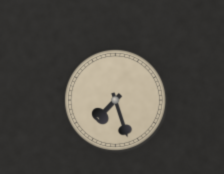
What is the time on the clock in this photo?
7:27
